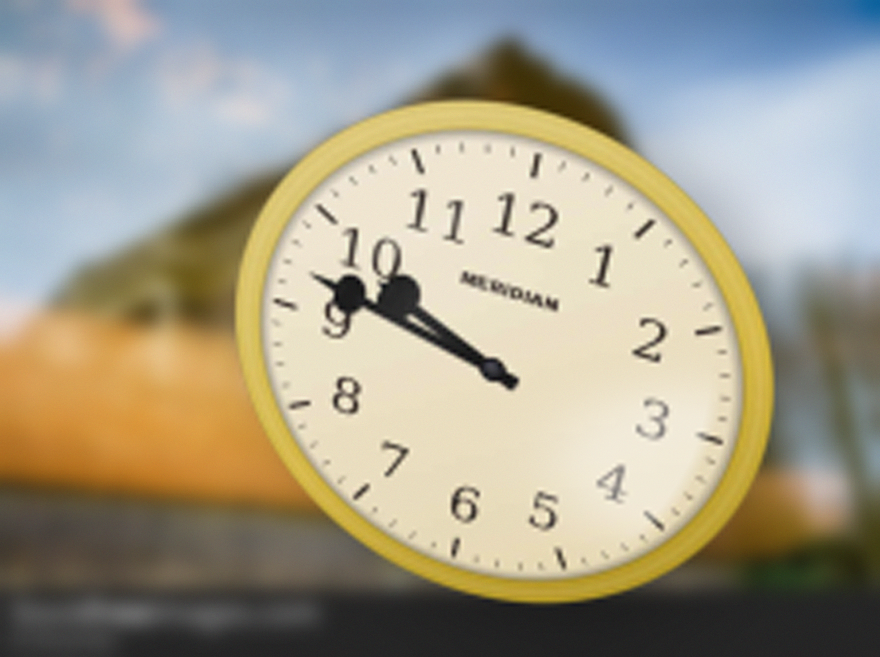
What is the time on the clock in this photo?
9:47
